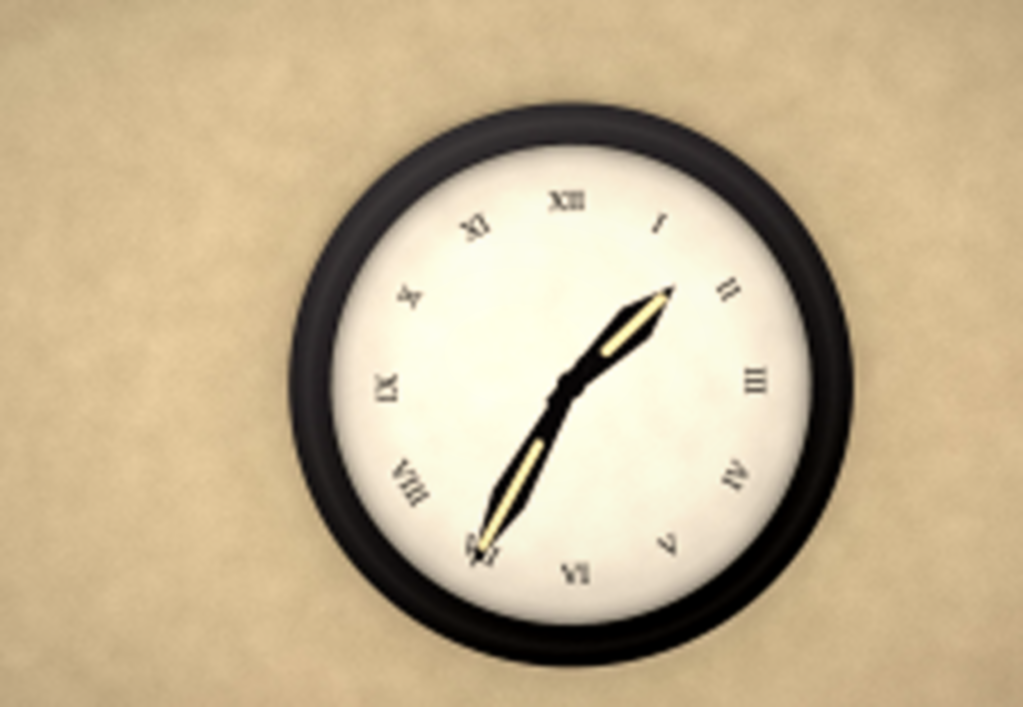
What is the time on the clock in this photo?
1:35
